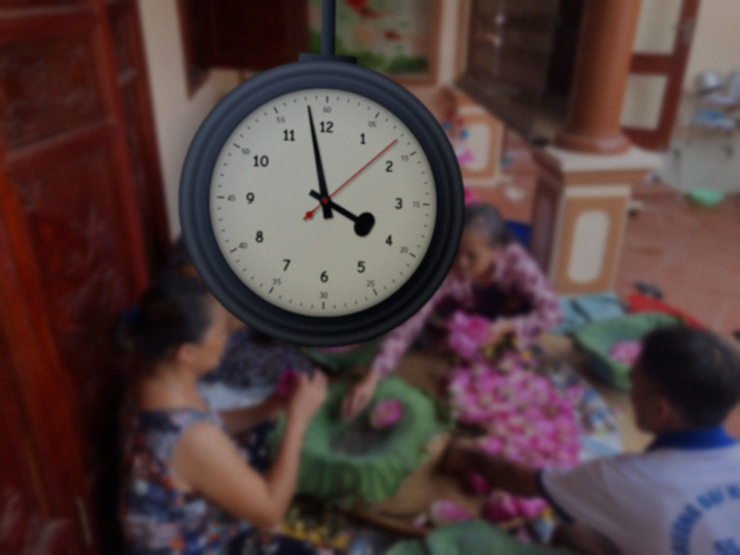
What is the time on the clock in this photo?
3:58:08
